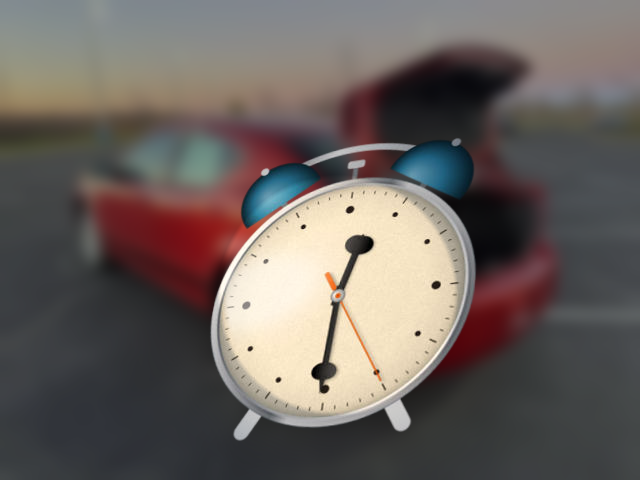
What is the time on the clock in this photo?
12:30:25
